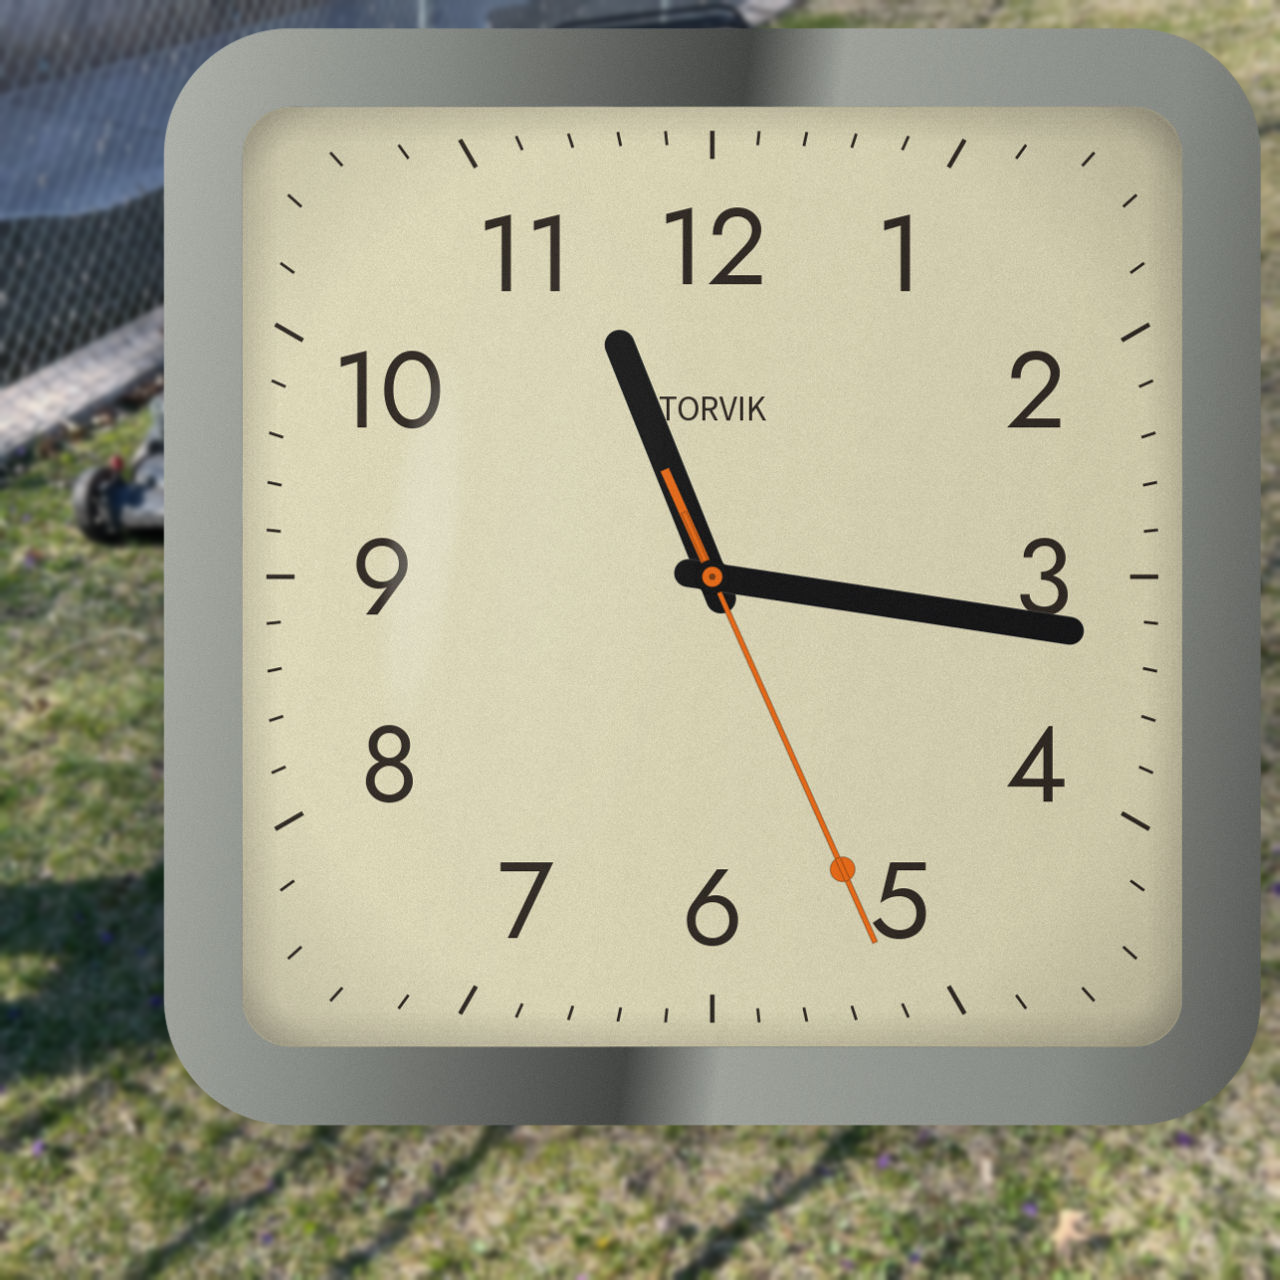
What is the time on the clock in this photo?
11:16:26
